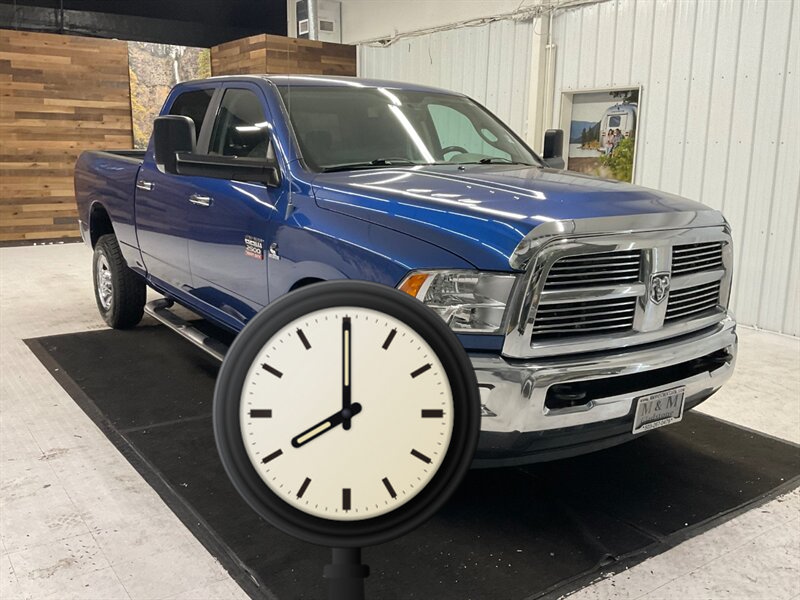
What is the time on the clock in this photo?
8:00
